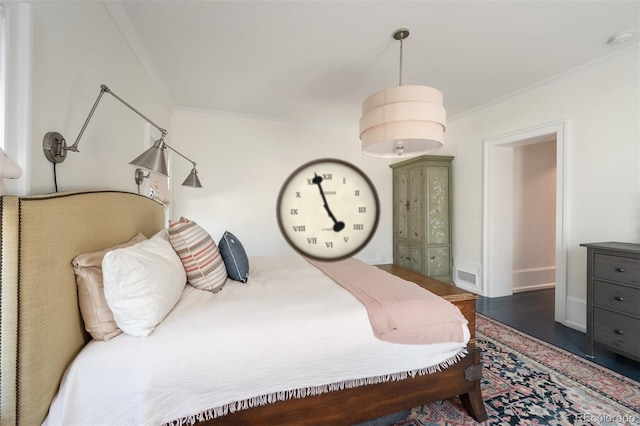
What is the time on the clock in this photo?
4:57
